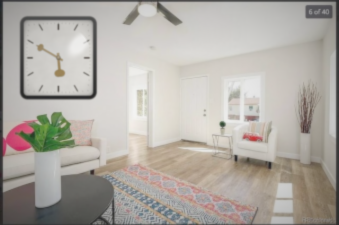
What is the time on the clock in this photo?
5:50
